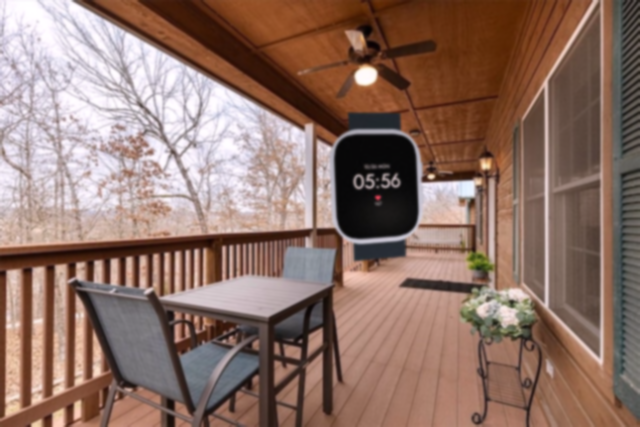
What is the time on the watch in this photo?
5:56
